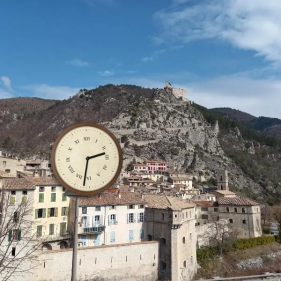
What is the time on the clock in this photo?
2:32
